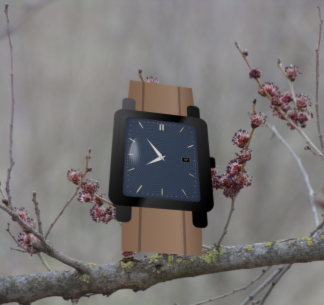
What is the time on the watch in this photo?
7:54
